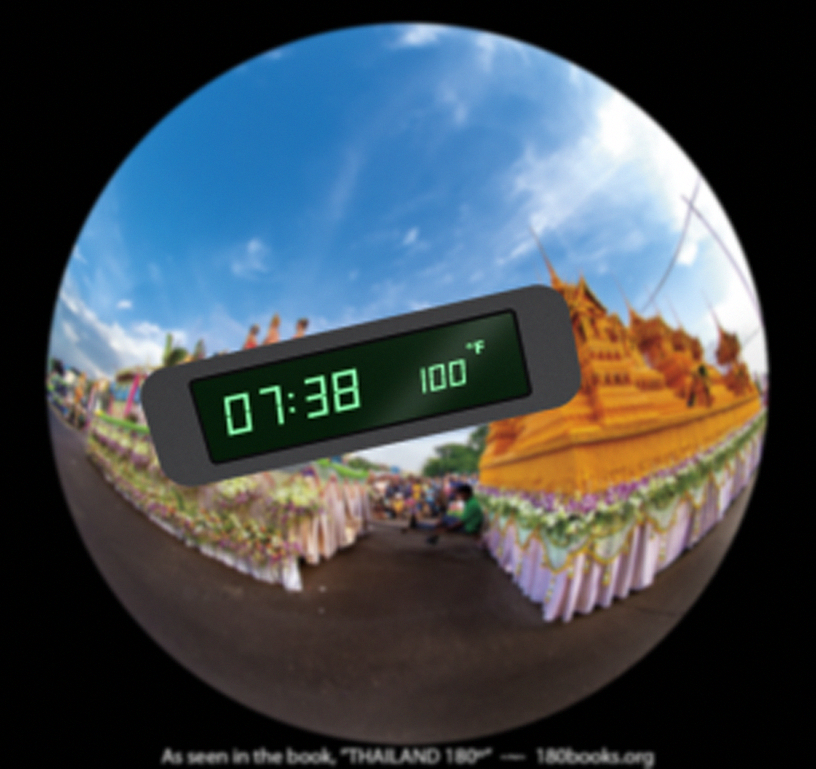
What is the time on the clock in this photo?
7:38
